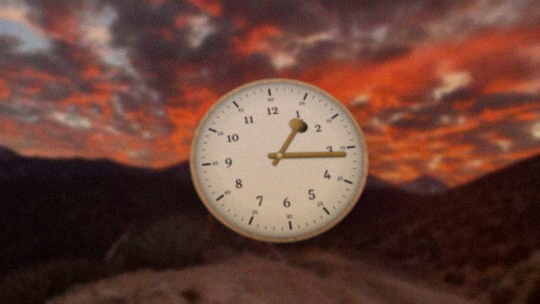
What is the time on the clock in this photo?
1:16
